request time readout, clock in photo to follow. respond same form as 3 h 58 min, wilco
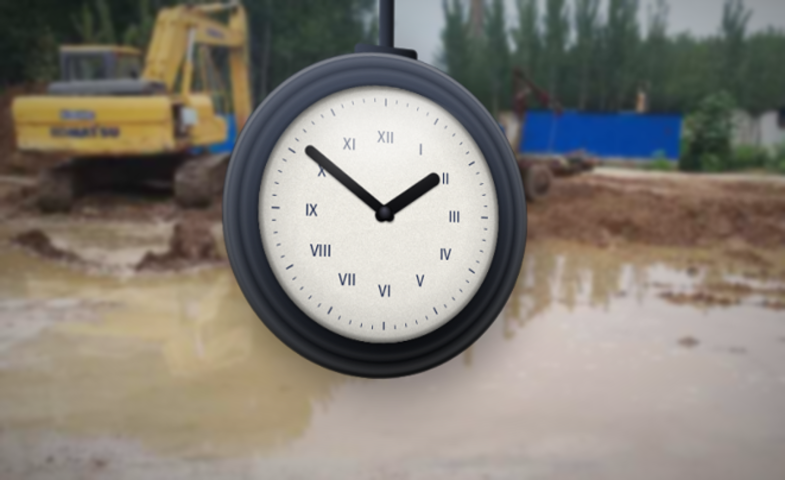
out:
1 h 51 min
